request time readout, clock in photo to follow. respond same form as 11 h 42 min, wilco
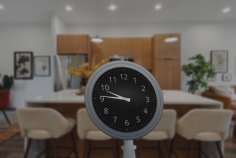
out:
9 h 46 min
